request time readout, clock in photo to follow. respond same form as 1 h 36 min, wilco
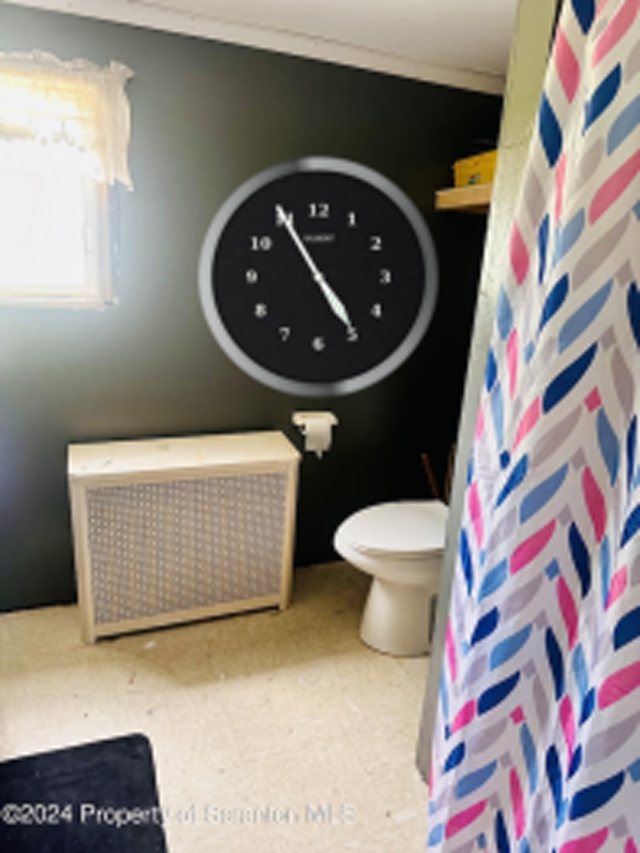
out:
4 h 55 min
